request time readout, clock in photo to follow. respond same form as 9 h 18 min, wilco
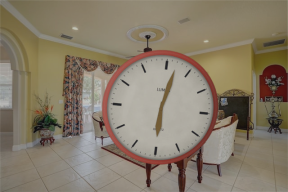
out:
6 h 02 min
